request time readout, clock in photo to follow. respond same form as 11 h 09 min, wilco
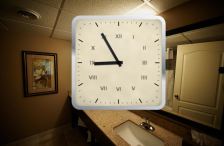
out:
8 h 55 min
